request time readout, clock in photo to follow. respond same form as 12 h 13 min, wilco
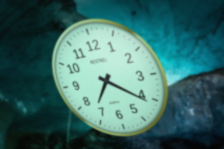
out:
7 h 21 min
